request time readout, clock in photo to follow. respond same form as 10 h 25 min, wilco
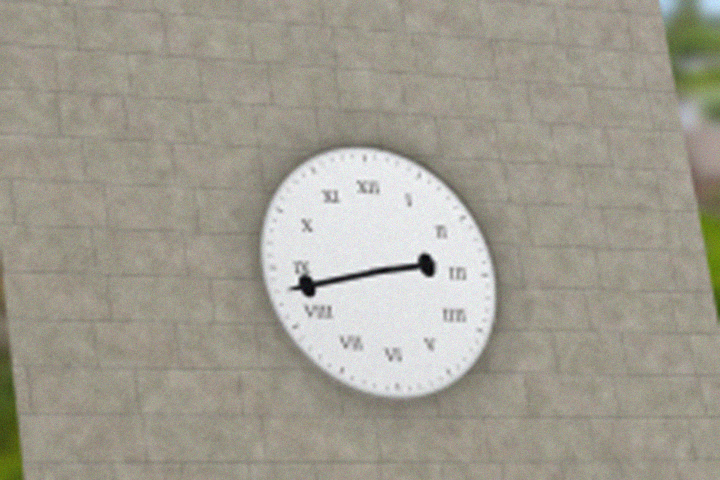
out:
2 h 43 min
